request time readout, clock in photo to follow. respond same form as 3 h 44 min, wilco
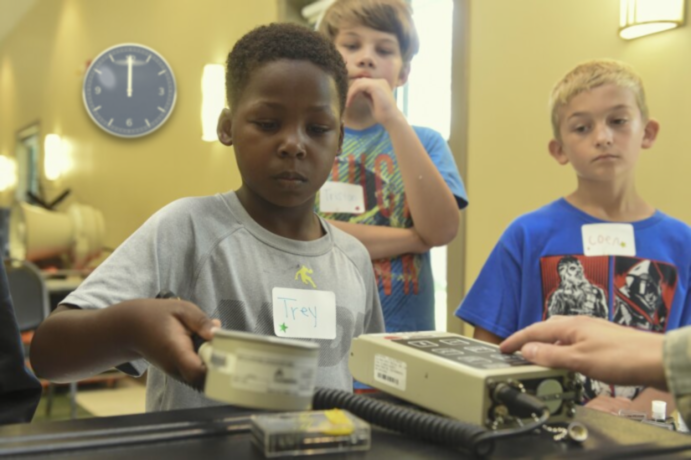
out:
12 h 00 min
